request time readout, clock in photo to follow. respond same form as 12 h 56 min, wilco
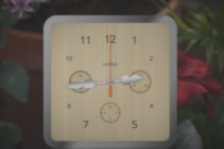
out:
2 h 44 min
